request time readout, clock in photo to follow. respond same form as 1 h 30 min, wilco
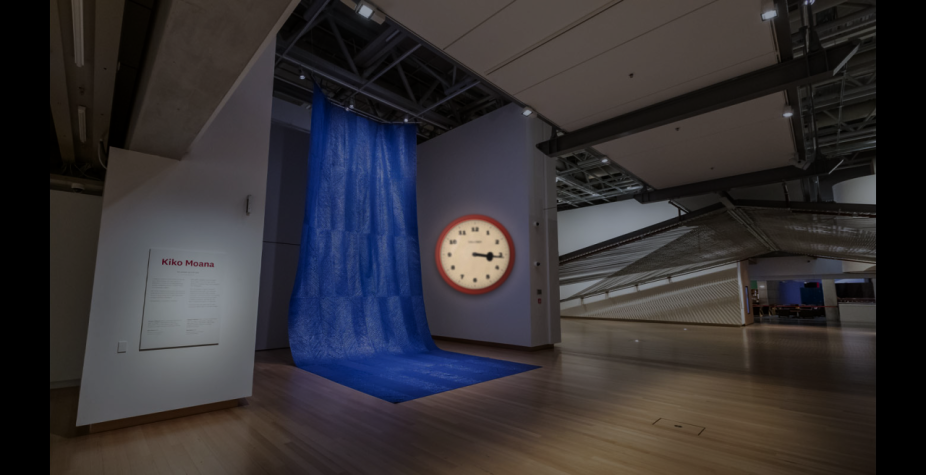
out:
3 h 16 min
